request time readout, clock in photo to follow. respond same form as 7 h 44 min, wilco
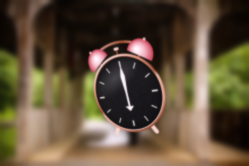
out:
6 h 00 min
